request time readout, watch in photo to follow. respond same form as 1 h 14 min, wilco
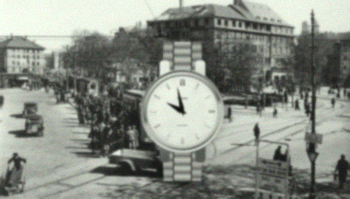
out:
9 h 58 min
